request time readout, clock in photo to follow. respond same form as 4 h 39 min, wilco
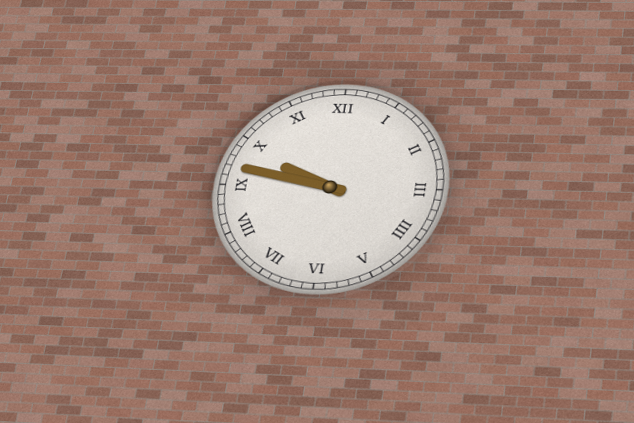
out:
9 h 47 min
